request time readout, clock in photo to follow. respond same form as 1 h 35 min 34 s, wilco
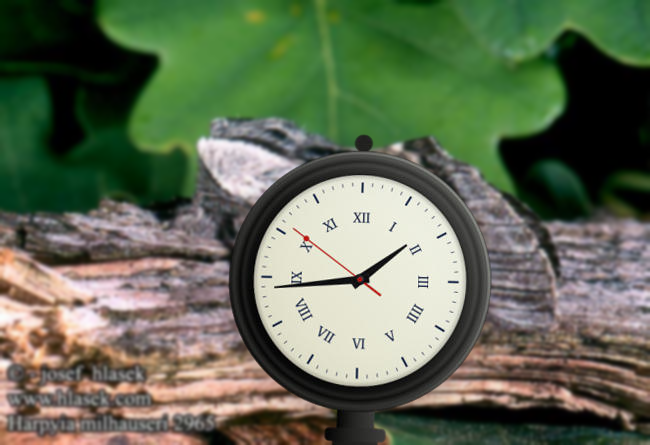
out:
1 h 43 min 51 s
